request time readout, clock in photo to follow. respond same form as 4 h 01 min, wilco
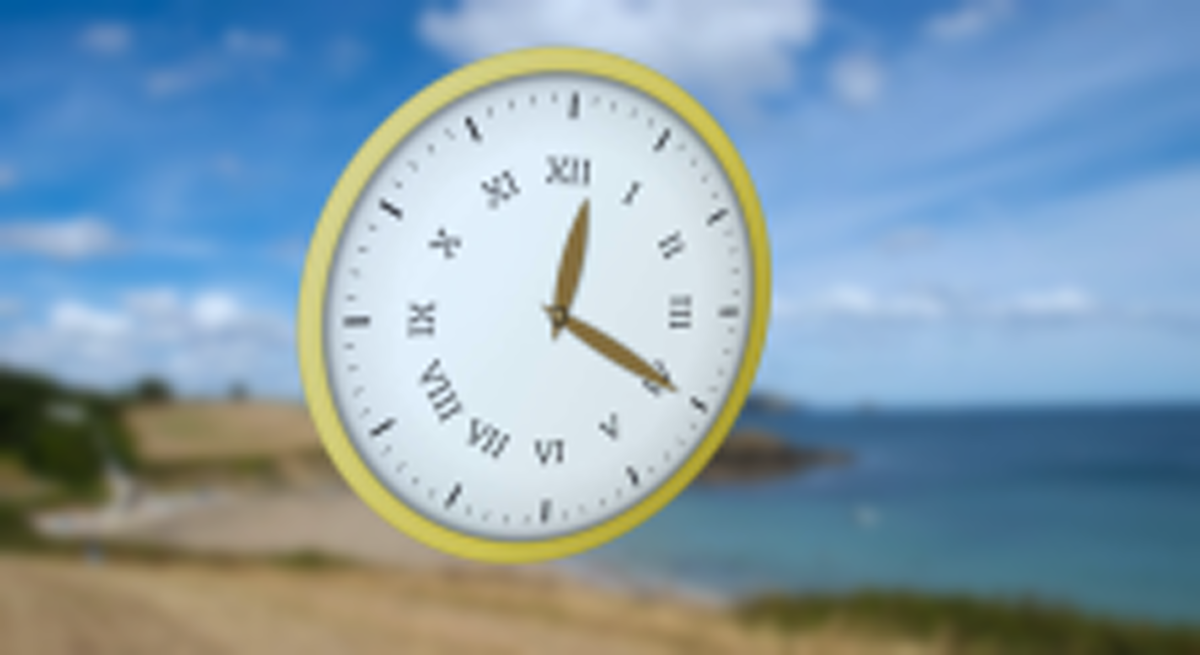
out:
12 h 20 min
